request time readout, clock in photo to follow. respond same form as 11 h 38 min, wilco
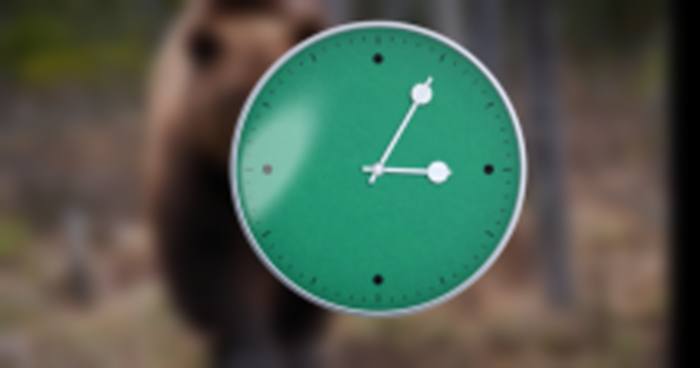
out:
3 h 05 min
